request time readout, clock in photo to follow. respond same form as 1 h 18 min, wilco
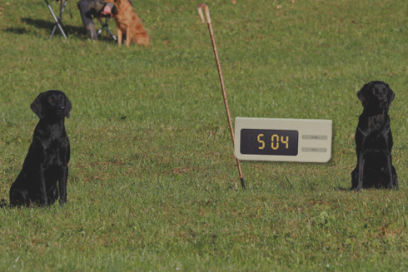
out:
5 h 04 min
